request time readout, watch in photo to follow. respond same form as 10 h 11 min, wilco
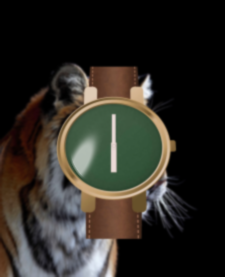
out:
6 h 00 min
